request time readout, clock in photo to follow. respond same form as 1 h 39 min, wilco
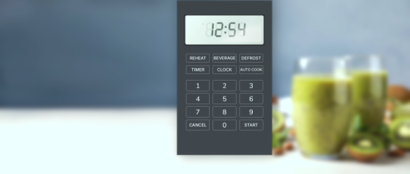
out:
12 h 54 min
